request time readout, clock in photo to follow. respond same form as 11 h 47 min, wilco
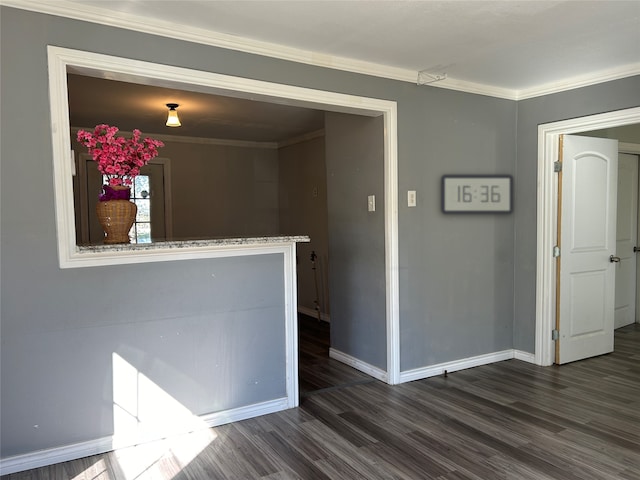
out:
16 h 36 min
